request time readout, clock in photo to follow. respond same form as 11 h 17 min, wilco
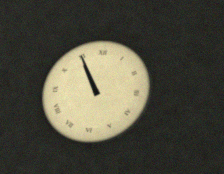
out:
10 h 55 min
